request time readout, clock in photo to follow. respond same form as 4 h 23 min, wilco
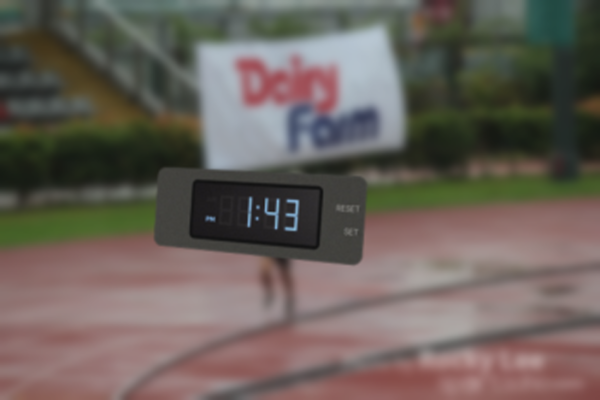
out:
1 h 43 min
